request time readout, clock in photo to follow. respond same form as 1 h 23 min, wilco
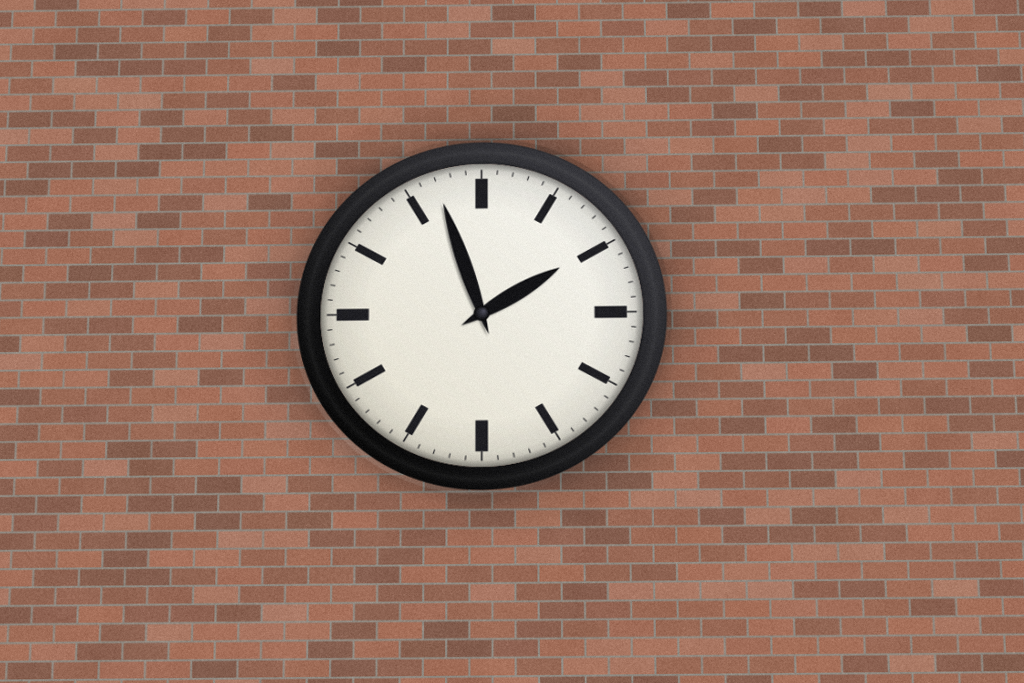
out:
1 h 57 min
